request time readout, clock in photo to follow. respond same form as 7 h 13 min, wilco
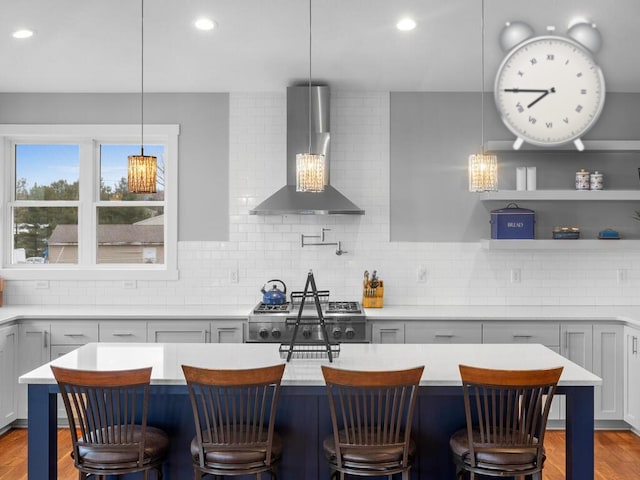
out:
7 h 45 min
